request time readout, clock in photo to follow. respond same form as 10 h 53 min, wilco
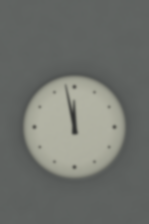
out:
11 h 58 min
